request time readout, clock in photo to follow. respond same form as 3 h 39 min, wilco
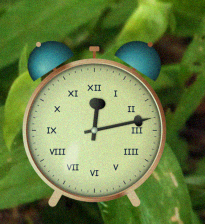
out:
12 h 13 min
